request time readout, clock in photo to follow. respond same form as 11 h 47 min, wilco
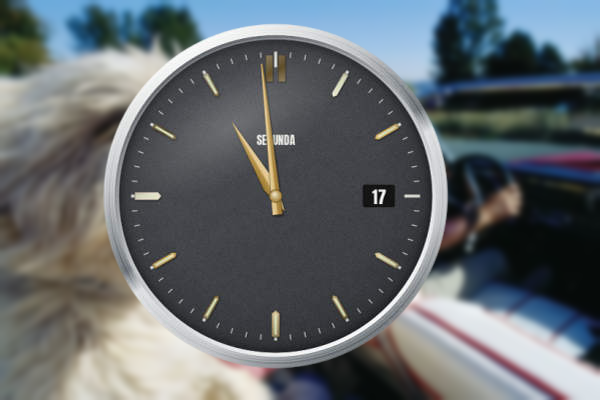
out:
10 h 59 min
